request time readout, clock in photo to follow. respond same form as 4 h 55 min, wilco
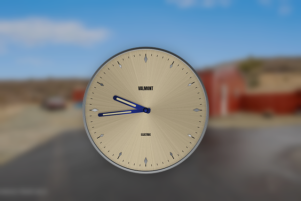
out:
9 h 44 min
